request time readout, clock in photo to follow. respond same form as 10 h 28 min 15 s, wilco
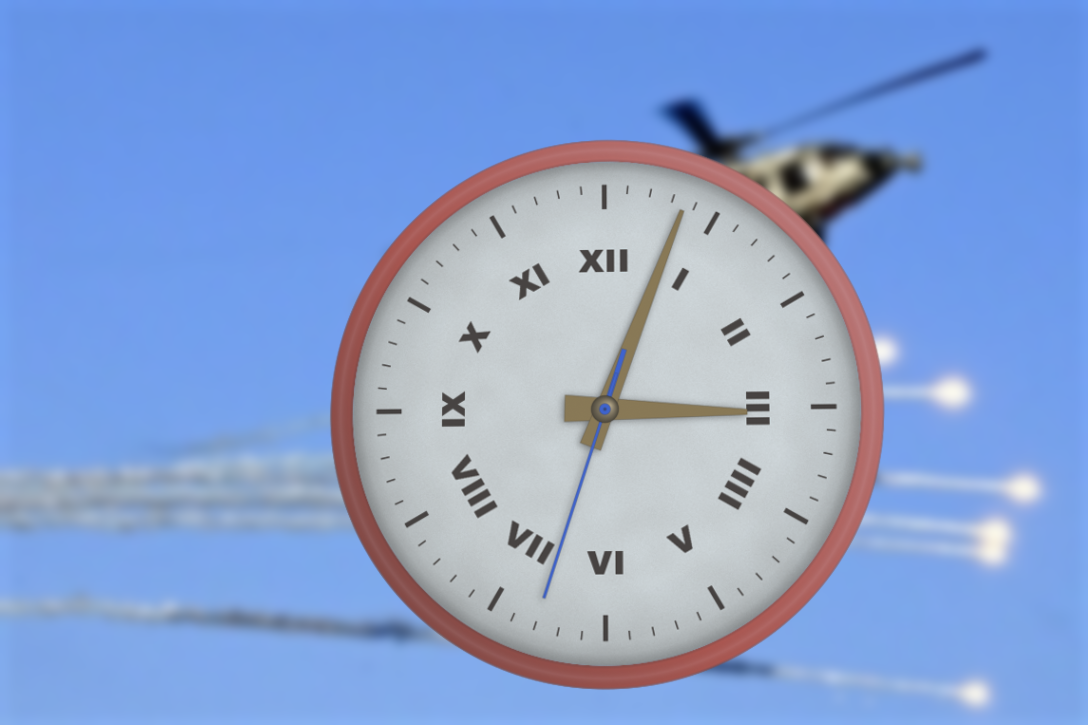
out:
3 h 03 min 33 s
